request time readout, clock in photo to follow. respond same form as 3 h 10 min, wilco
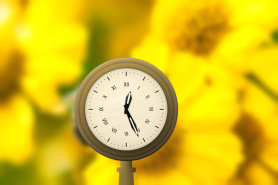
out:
12 h 26 min
